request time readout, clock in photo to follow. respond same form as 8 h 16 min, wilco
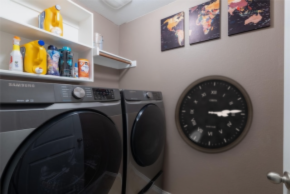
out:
3 h 14 min
